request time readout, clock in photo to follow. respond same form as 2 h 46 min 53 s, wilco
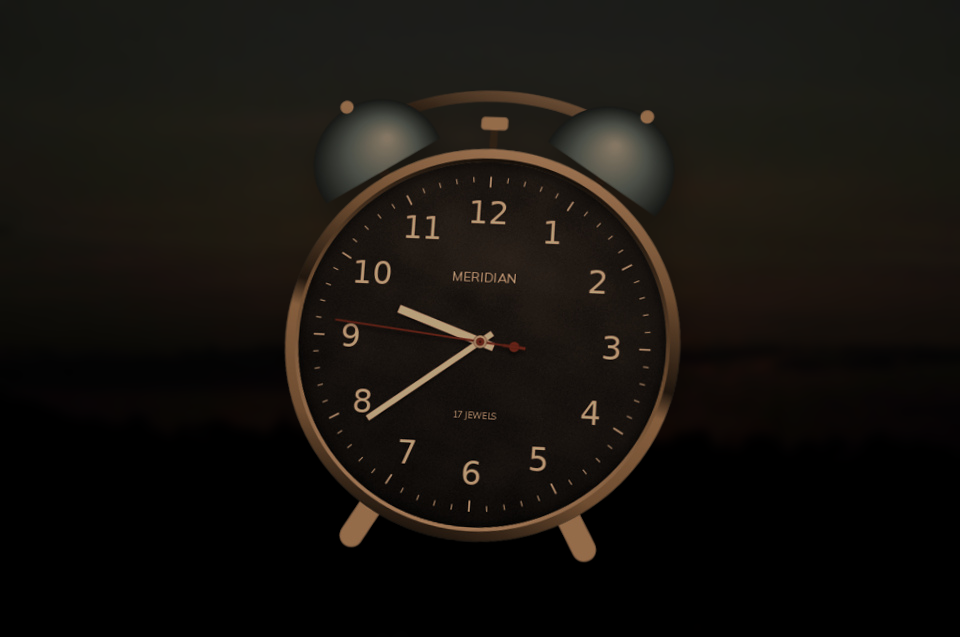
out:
9 h 38 min 46 s
